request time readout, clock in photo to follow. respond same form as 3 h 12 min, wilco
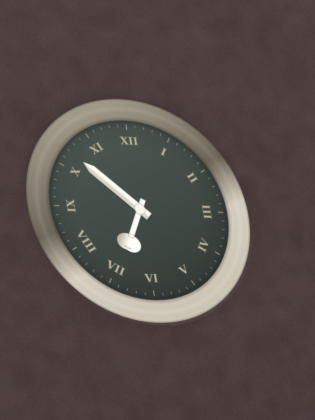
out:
6 h 52 min
